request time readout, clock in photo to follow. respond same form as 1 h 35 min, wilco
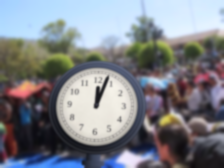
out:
12 h 03 min
